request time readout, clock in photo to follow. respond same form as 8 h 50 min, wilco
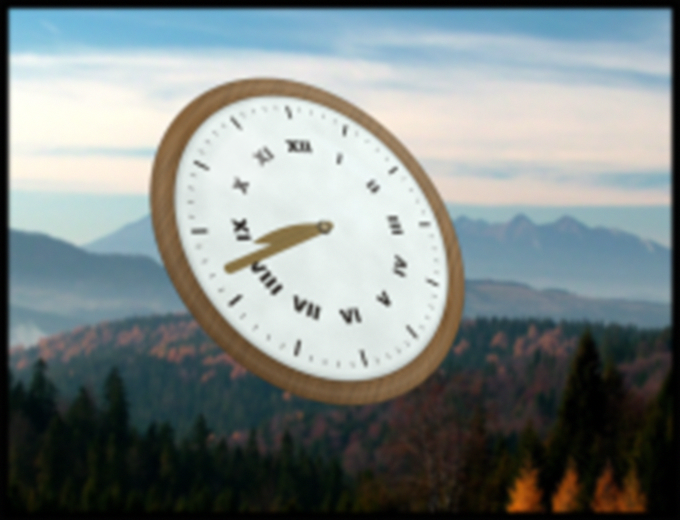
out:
8 h 42 min
